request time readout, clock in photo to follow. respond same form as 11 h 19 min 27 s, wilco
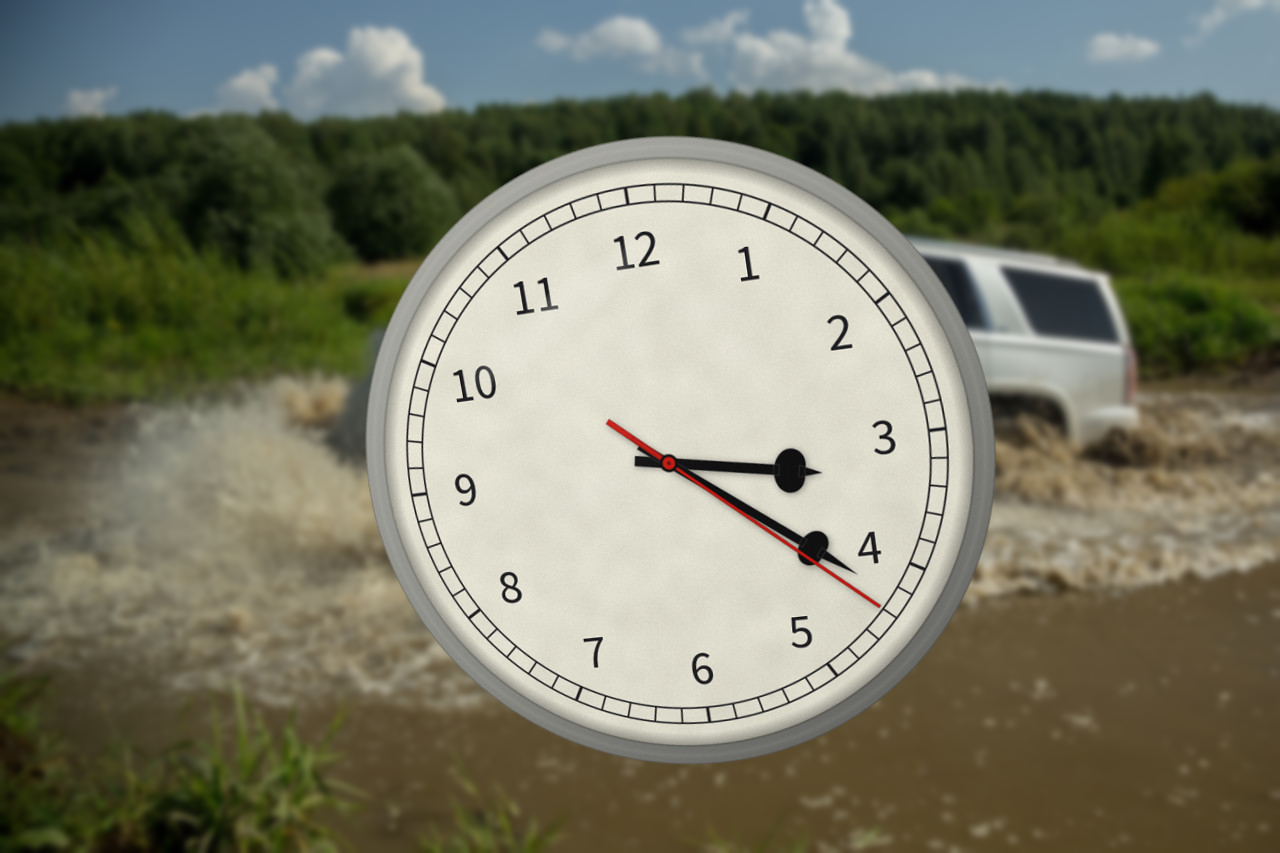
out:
3 h 21 min 22 s
